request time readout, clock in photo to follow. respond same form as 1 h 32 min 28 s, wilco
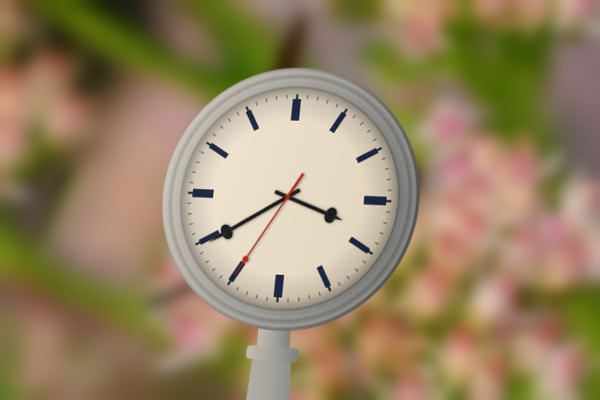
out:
3 h 39 min 35 s
